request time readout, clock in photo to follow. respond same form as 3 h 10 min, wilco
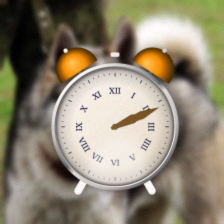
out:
2 h 11 min
